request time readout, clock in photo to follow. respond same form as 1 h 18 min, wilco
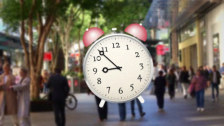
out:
8 h 53 min
